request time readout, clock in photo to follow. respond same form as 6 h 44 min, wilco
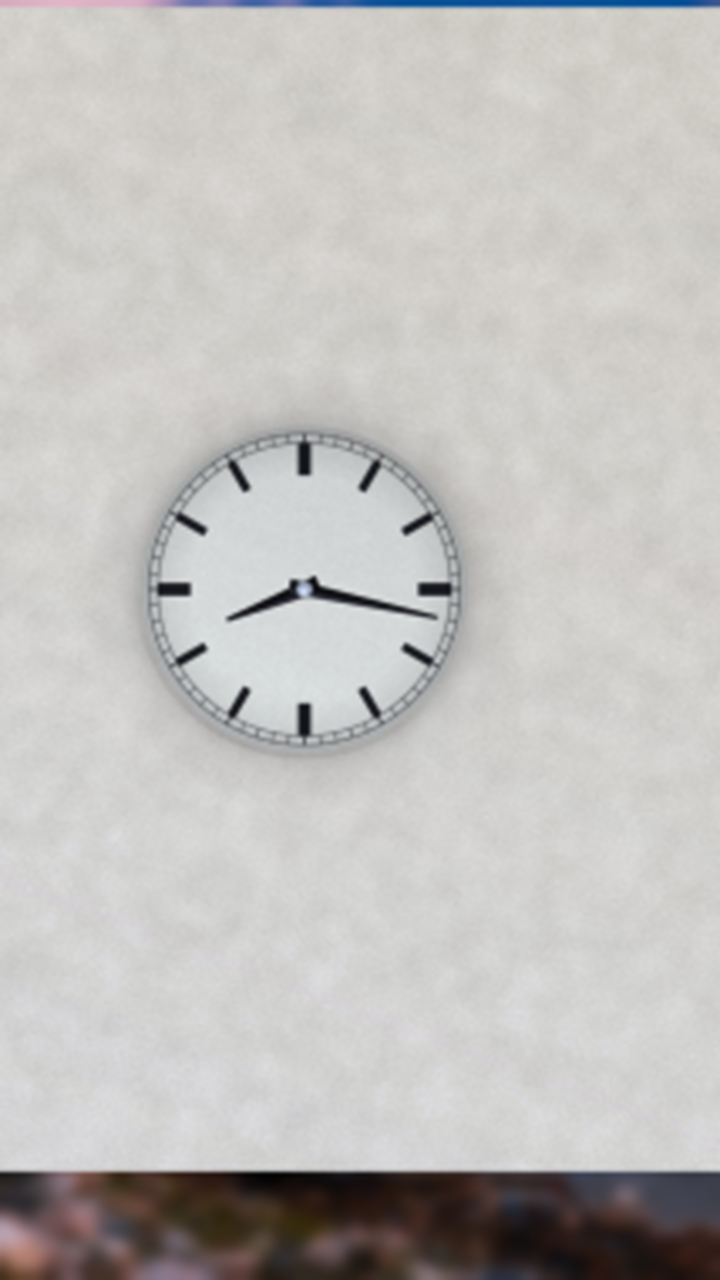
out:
8 h 17 min
